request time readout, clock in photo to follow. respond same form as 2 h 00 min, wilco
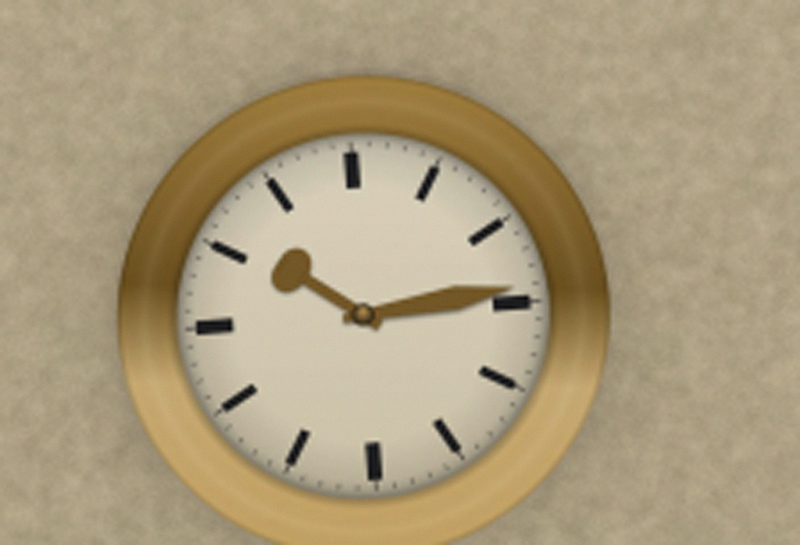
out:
10 h 14 min
